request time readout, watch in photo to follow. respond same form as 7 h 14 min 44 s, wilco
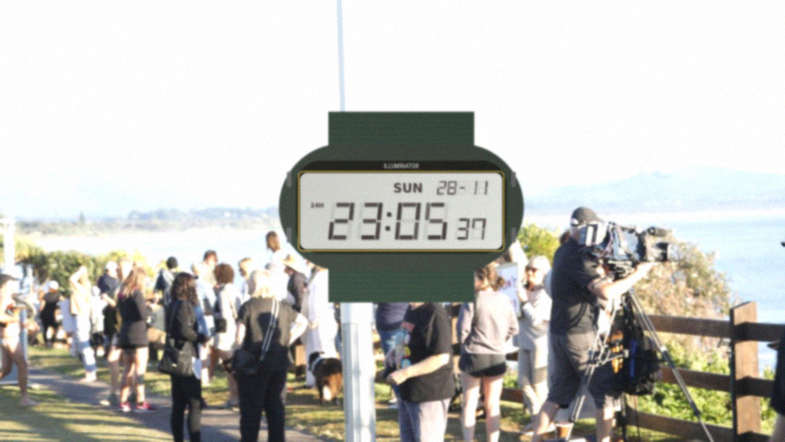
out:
23 h 05 min 37 s
